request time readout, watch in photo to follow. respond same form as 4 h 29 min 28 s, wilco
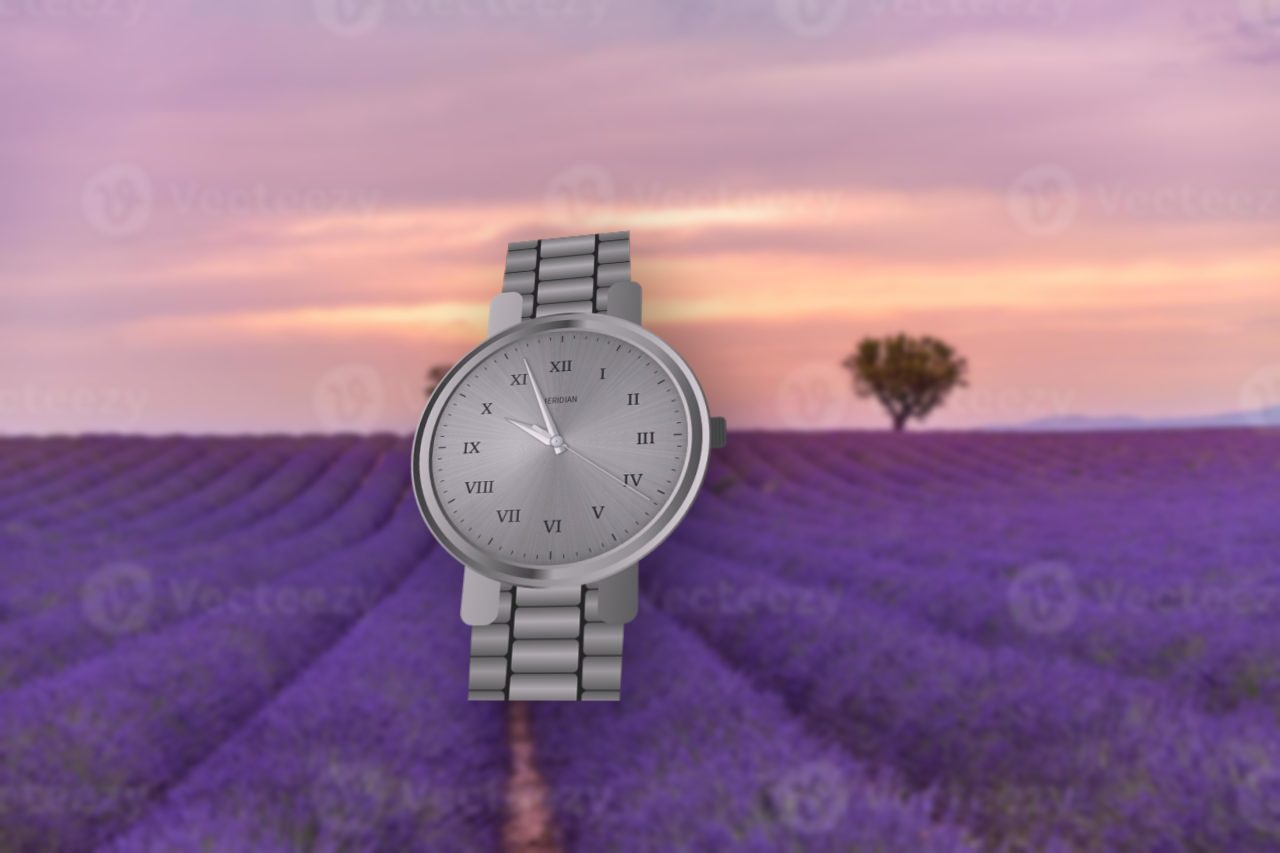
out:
9 h 56 min 21 s
